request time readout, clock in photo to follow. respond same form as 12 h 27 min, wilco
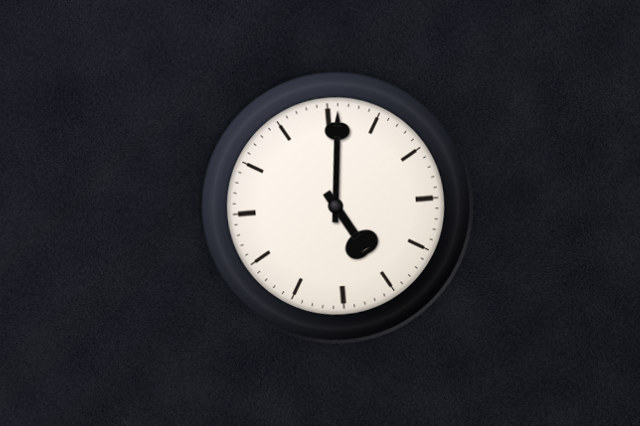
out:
5 h 01 min
